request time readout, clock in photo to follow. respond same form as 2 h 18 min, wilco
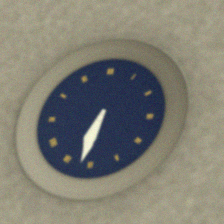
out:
6 h 32 min
